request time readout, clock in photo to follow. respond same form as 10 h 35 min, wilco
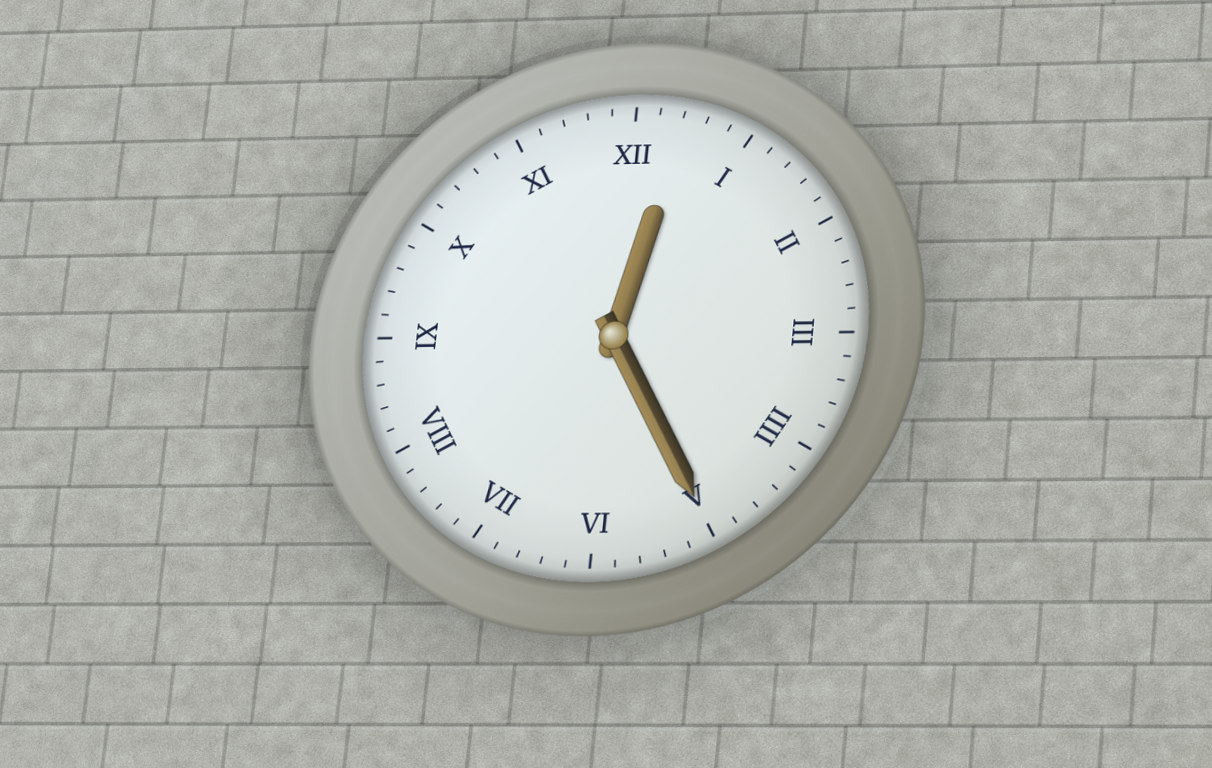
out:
12 h 25 min
